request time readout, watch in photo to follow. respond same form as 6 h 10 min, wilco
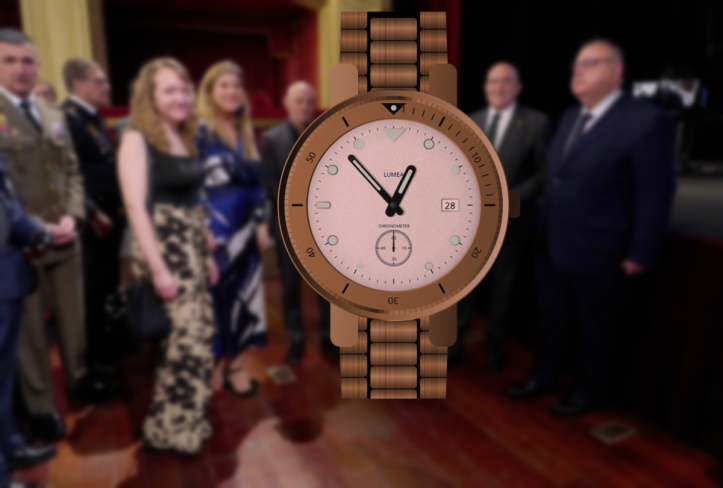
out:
12 h 53 min
